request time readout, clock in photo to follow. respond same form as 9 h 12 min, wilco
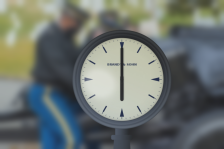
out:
6 h 00 min
